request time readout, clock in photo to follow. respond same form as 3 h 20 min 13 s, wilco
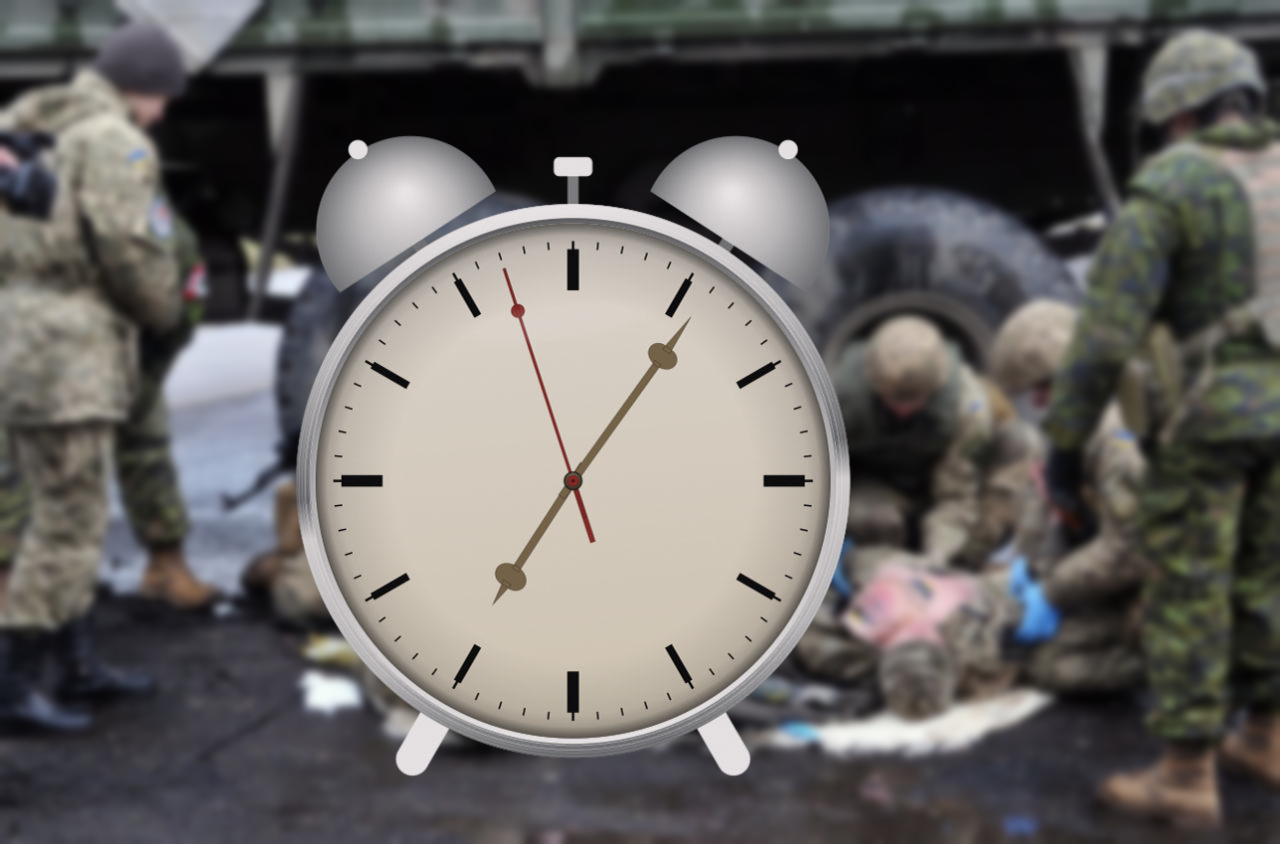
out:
7 h 05 min 57 s
